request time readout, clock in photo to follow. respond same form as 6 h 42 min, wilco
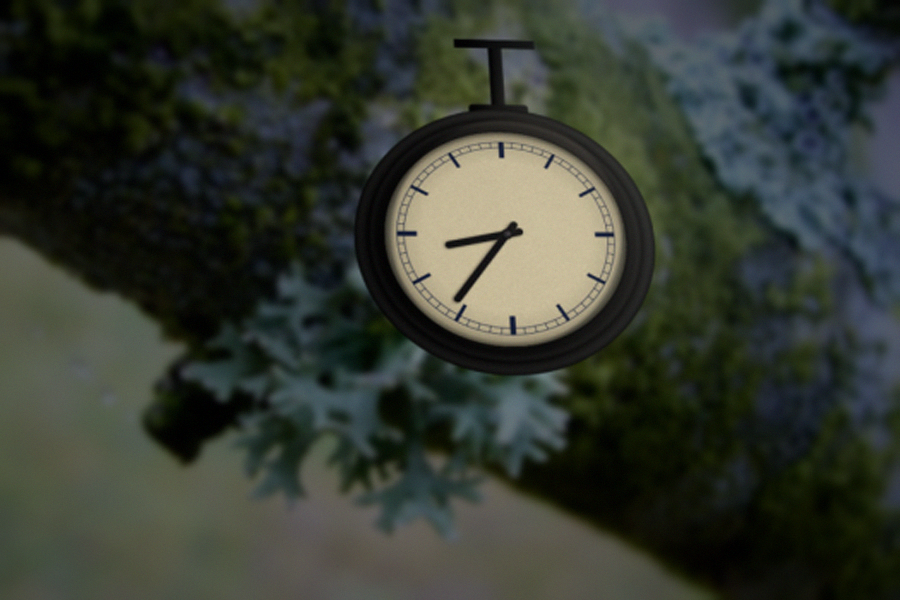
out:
8 h 36 min
